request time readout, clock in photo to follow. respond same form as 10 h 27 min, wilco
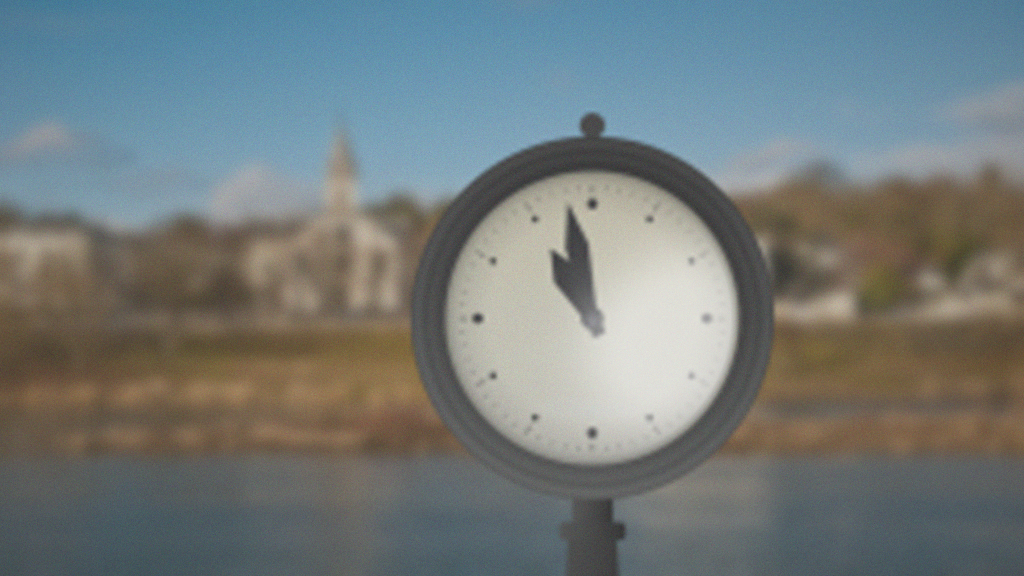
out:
10 h 58 min
